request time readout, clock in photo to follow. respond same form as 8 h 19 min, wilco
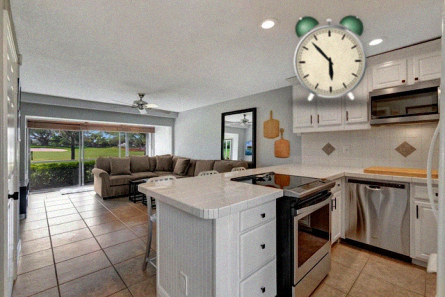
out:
5 h 53 min
